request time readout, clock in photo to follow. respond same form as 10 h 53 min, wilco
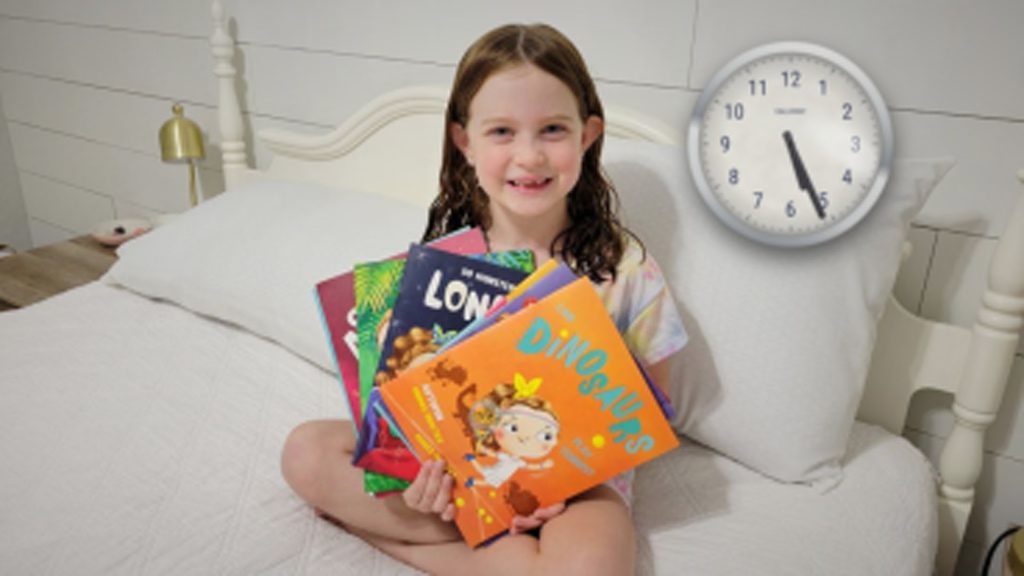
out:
5 h 26 min
